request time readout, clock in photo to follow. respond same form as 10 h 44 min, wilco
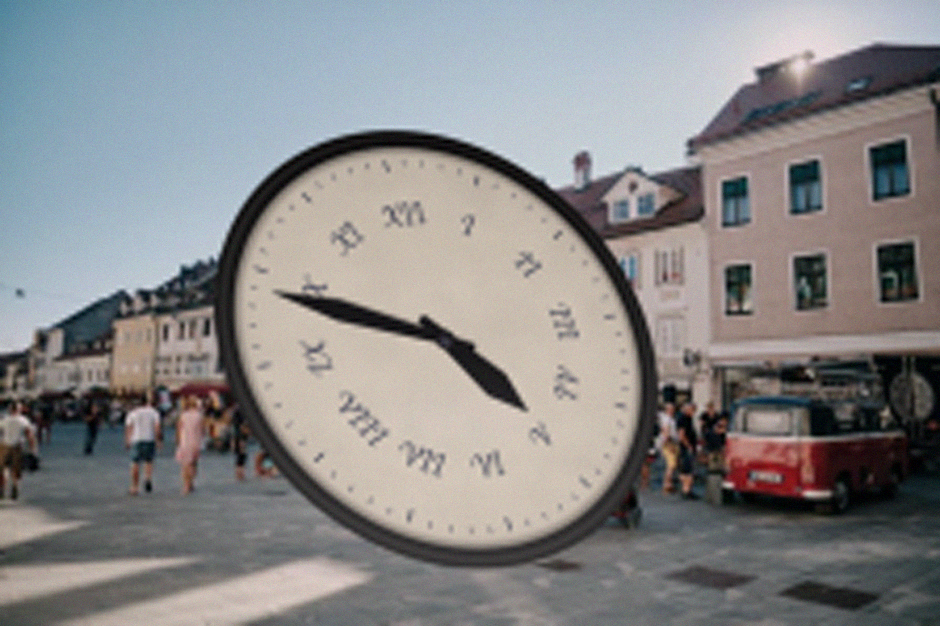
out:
4 h 49 min
